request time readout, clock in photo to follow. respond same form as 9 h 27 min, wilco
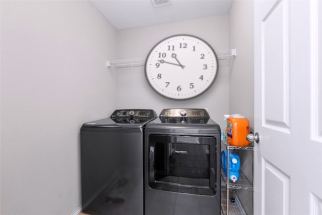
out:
10 h 47 min
